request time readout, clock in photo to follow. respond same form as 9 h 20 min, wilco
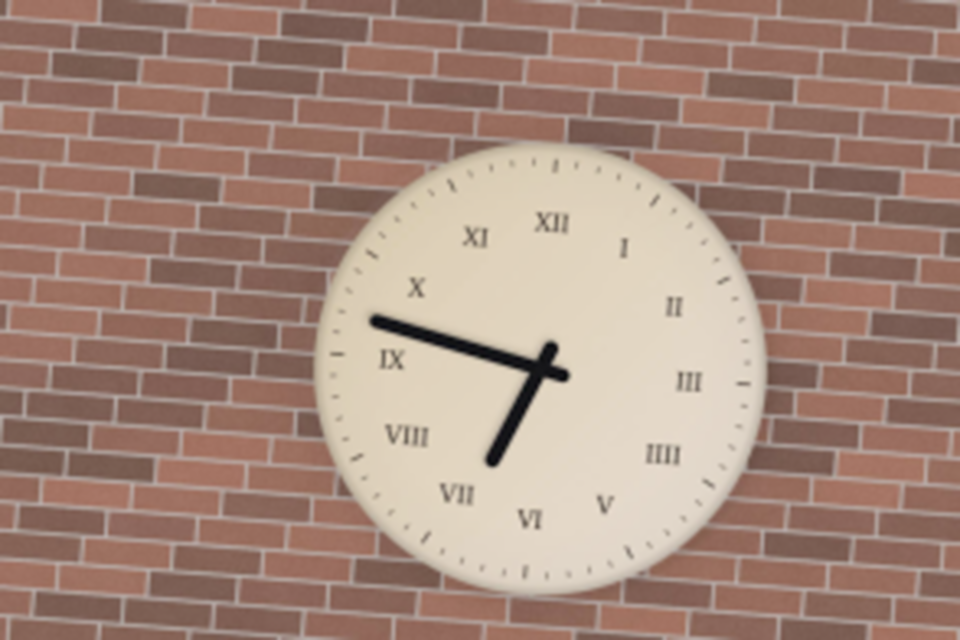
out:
6 h 47 min
